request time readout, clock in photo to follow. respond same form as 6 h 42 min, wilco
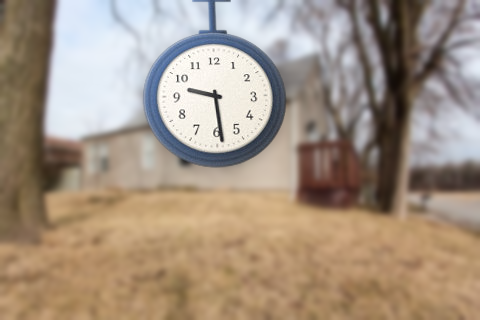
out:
9 h 29 min
